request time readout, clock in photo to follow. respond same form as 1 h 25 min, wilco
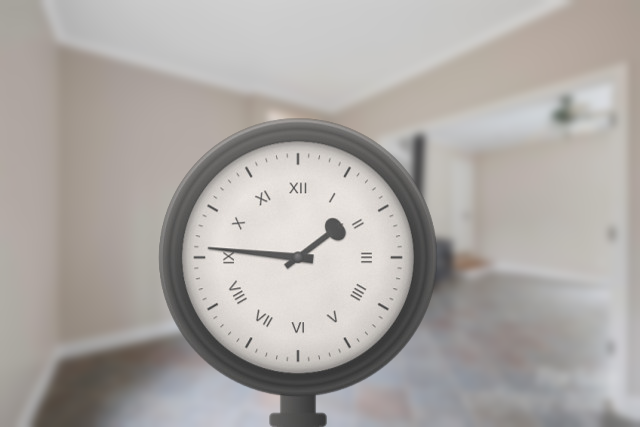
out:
1 h 46 min
